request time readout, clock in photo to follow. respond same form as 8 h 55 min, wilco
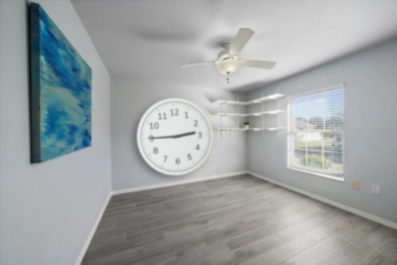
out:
2 h 45 min
